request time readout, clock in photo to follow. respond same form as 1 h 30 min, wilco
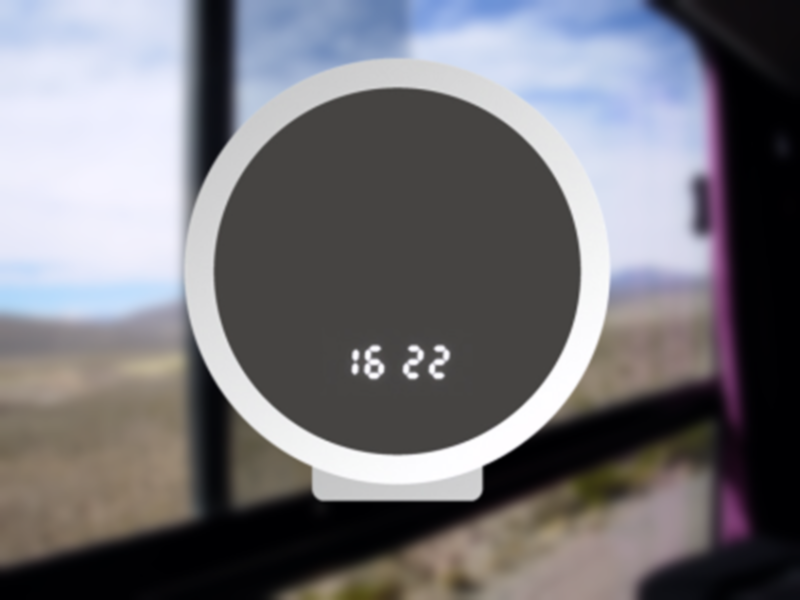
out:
16 h 22 min
